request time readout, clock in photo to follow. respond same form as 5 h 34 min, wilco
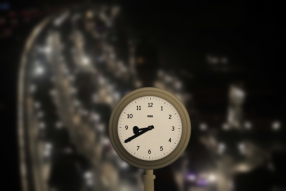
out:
8 h 40 min
